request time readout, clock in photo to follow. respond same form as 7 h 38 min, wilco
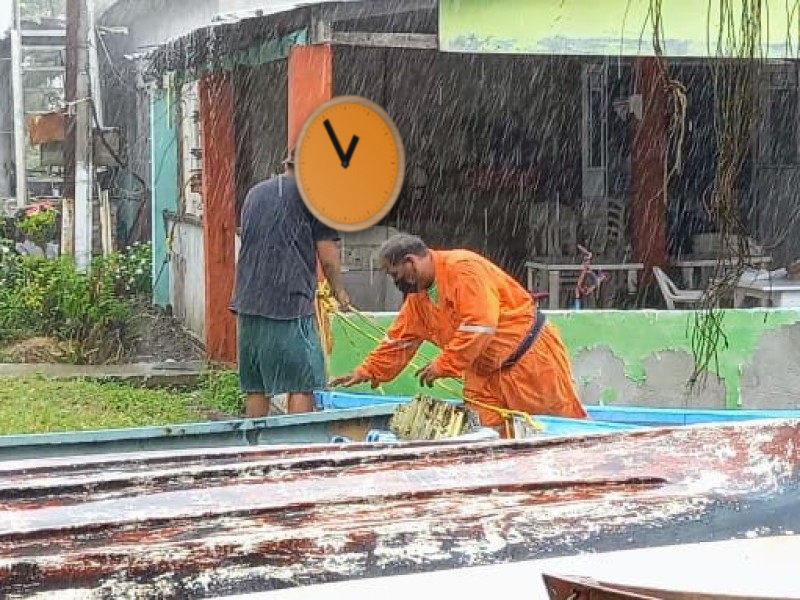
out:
12 h 55 min
